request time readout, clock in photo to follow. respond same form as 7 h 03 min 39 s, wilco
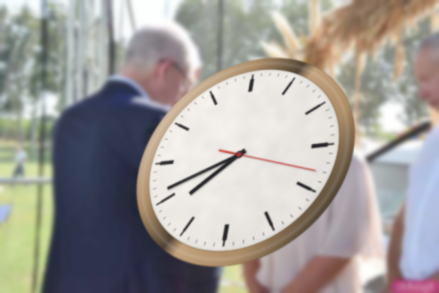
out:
7 h 41 min 18 s
